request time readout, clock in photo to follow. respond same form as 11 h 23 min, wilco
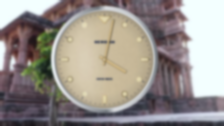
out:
4 h 02 min
